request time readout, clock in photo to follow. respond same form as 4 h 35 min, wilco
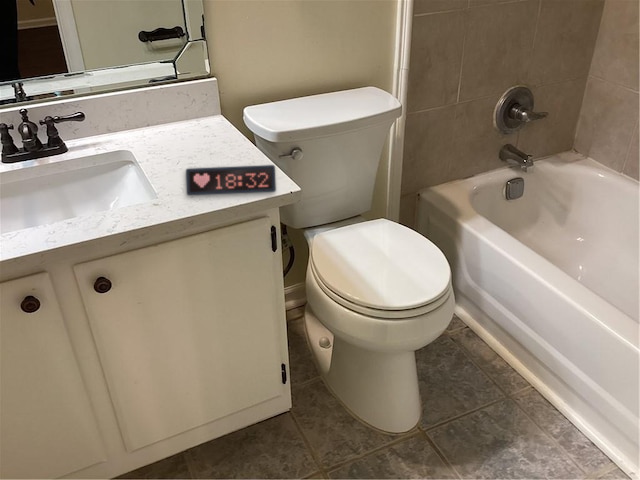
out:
18 h 32 min
